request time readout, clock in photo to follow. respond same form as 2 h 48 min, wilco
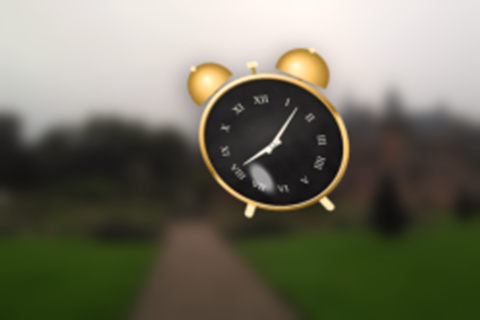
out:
8 h 07 min
